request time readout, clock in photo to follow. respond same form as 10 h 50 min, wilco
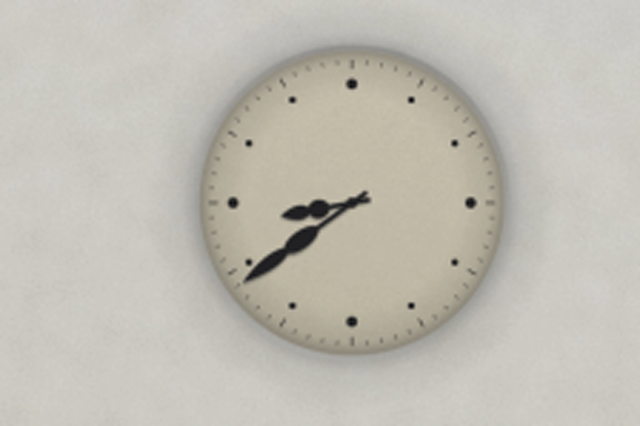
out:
8 h 39 min
